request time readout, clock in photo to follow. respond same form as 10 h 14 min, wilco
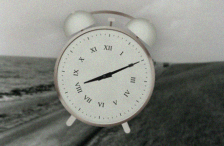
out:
8 h 10 min
